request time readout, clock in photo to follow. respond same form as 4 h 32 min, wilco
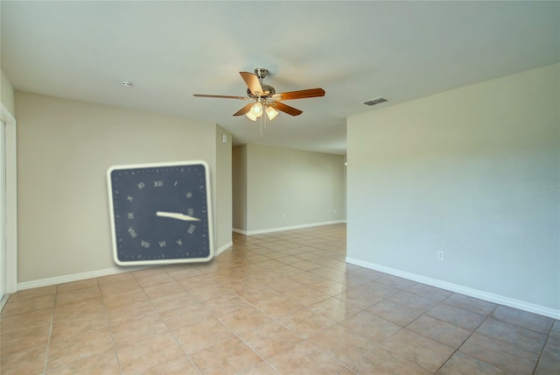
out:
3 h 17 min
